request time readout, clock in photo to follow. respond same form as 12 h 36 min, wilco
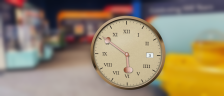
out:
5 h 51 min
